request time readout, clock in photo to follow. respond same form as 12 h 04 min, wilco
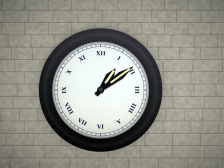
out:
1 h 09 min
